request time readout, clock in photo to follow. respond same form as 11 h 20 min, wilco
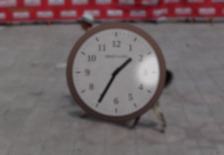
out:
1 h 35 min
